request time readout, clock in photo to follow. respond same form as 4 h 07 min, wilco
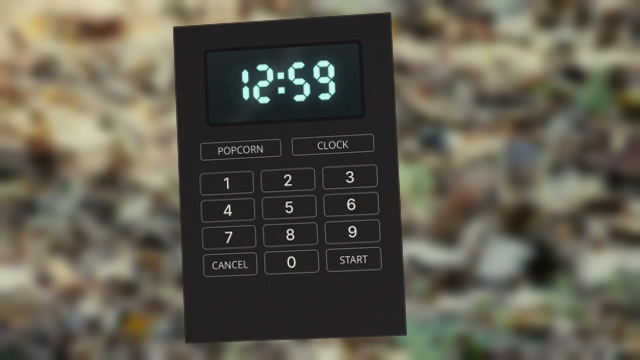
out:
12 h 59 min
